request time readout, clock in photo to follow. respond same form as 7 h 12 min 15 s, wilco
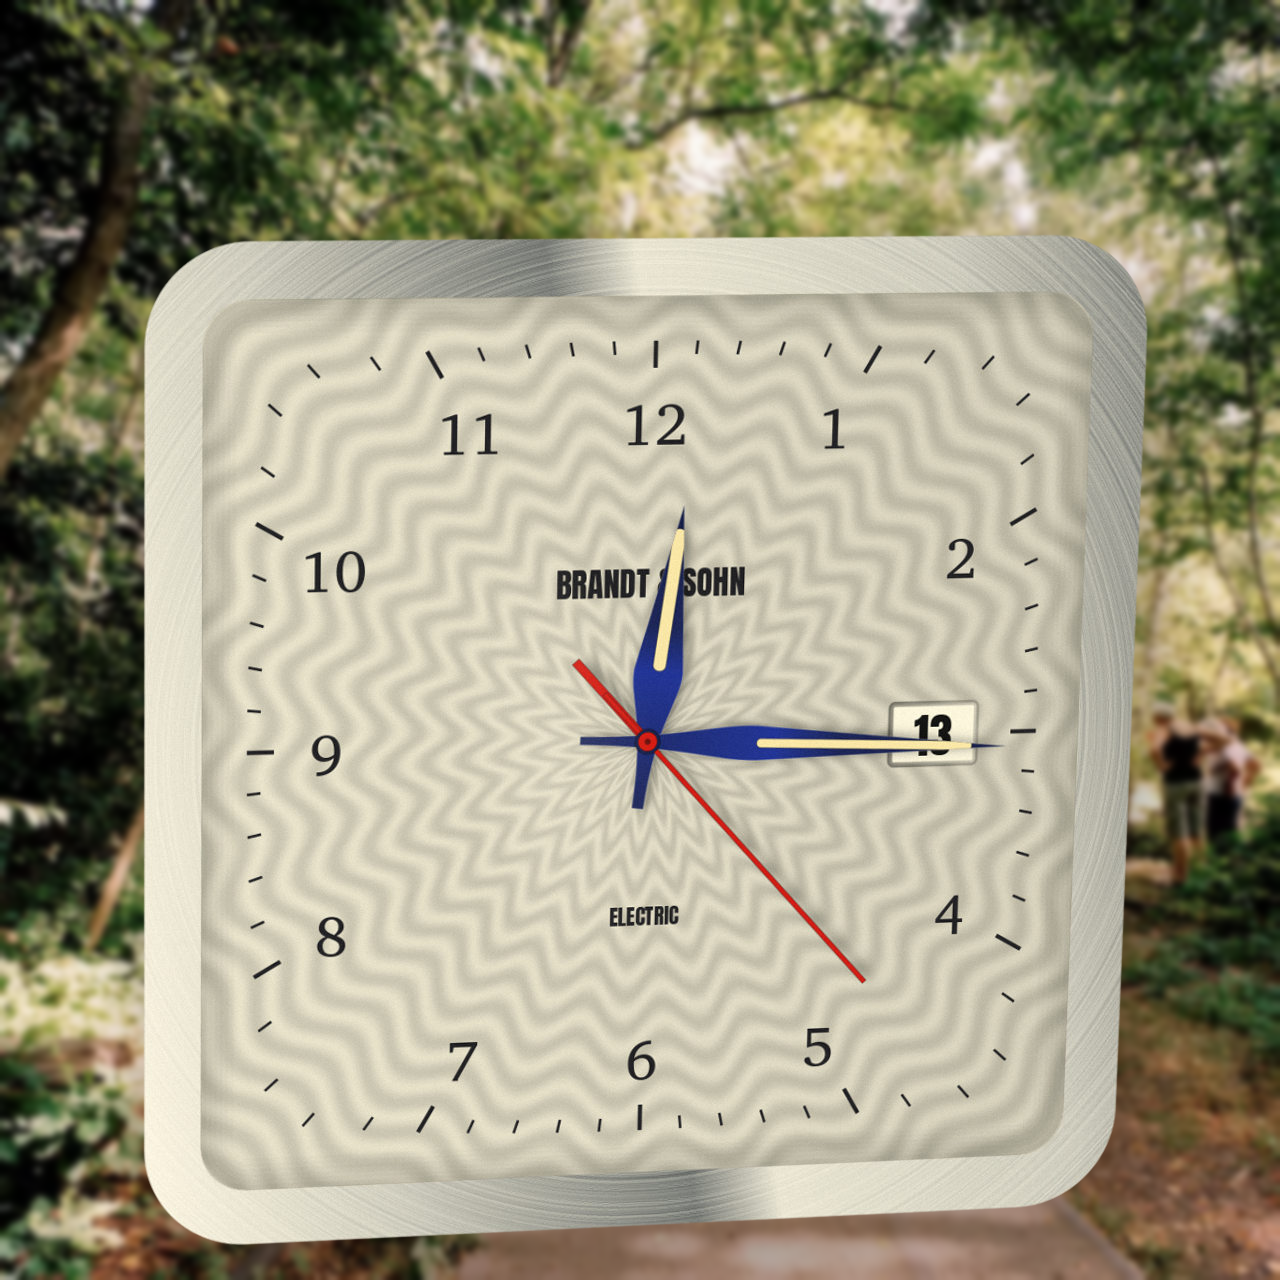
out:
12 h 15 min 23 s
